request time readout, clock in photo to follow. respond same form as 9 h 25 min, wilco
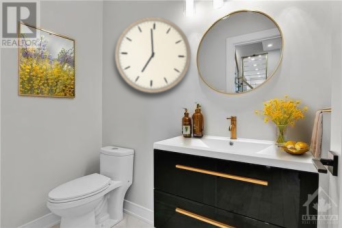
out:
6 h 59 min
